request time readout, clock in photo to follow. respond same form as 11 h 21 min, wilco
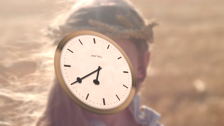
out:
6 h 40 min
